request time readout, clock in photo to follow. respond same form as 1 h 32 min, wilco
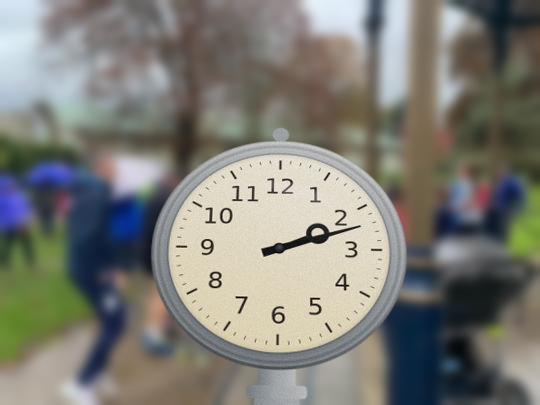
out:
2 h 12 min
